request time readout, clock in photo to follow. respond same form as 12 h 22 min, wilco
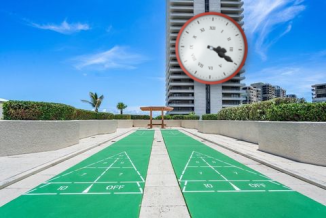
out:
3 h 20 min
